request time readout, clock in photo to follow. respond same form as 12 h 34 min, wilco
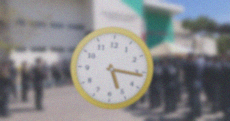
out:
5 h 16 min
